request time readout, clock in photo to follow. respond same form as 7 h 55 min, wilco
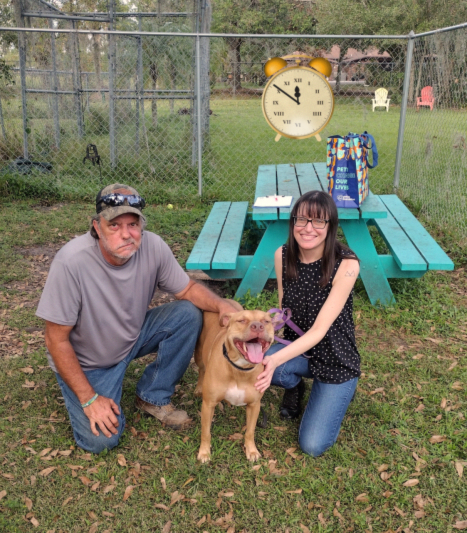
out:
11 h 51 min
